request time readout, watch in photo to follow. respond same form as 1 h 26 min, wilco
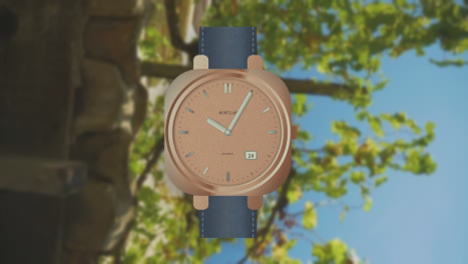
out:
10 h 05 min
